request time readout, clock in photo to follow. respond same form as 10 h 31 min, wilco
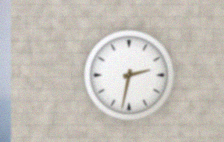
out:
2 h 32 min
